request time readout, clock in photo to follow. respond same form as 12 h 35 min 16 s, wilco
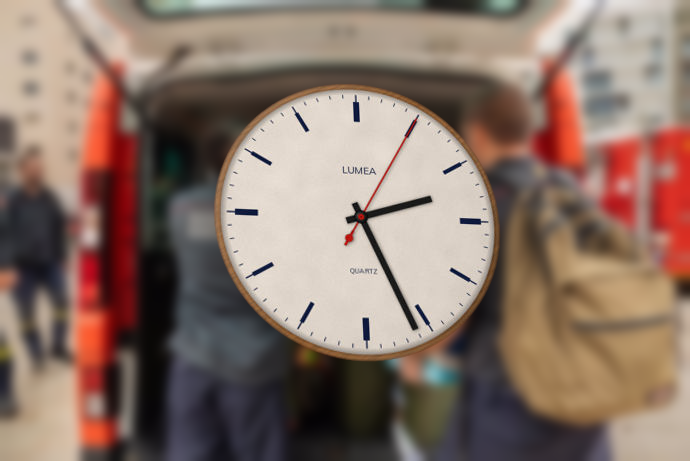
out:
2 h 26 min 05 s
